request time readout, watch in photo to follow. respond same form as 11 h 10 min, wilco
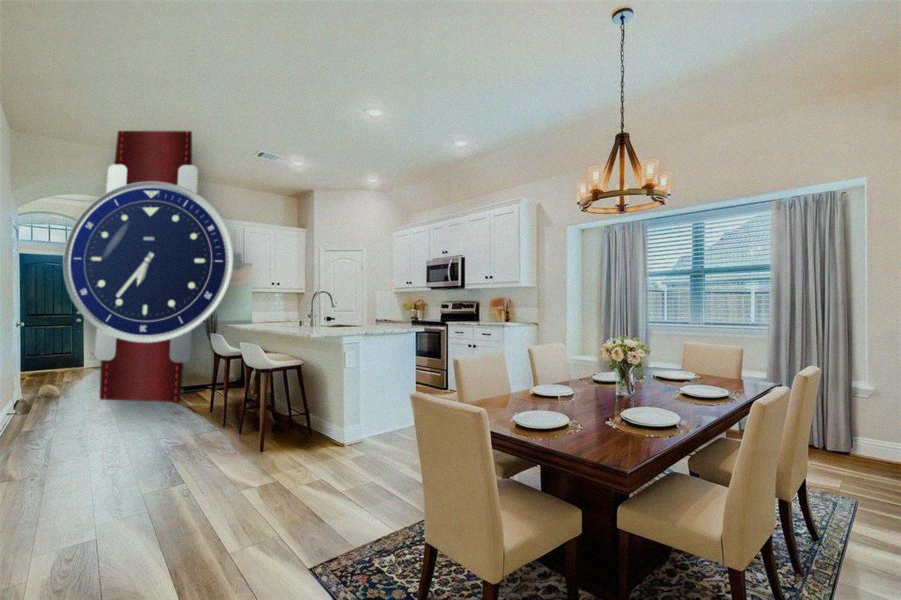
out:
6 h 36 min
